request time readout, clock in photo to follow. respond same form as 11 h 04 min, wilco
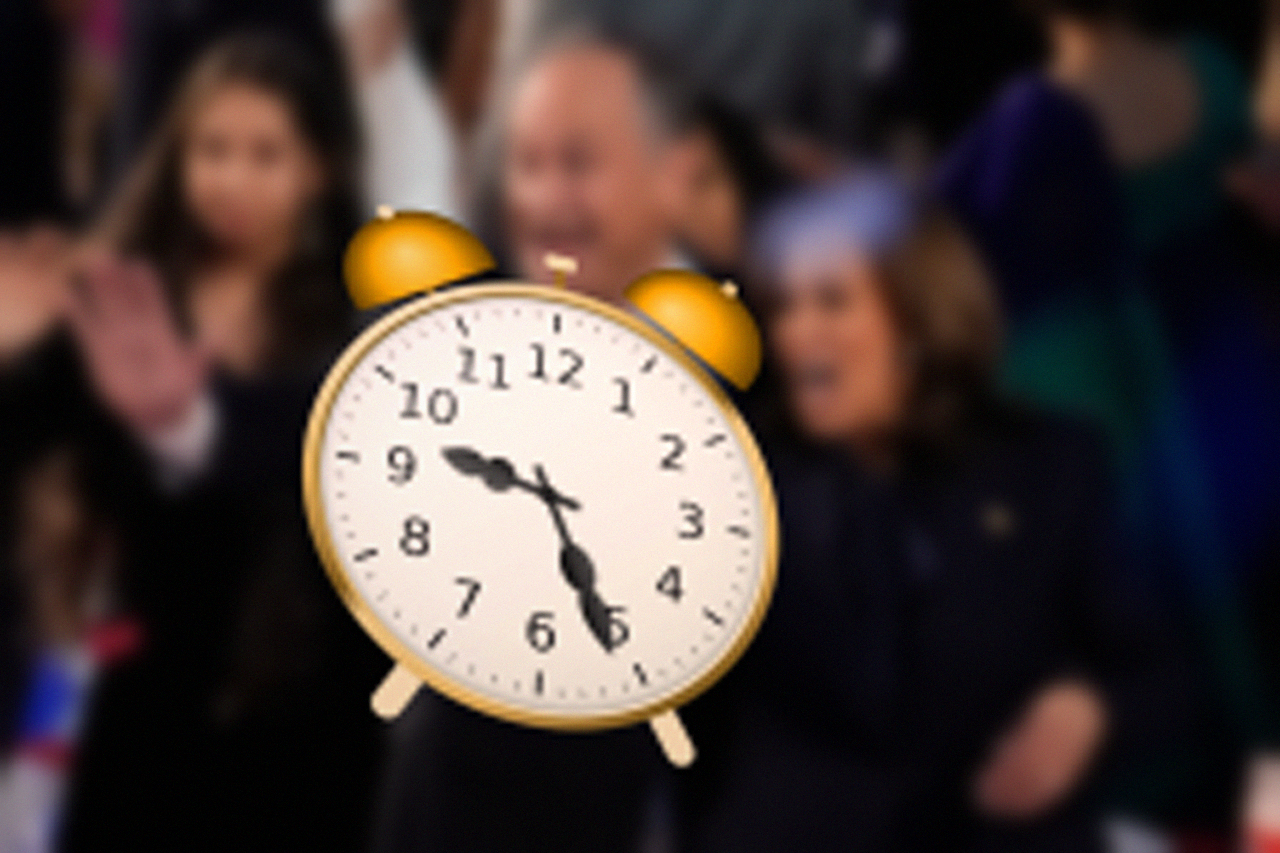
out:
9 h 26 min
